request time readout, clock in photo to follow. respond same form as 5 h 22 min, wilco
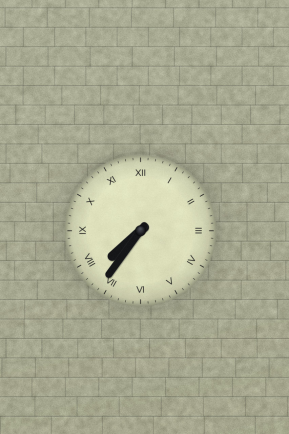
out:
7 h 36 min
